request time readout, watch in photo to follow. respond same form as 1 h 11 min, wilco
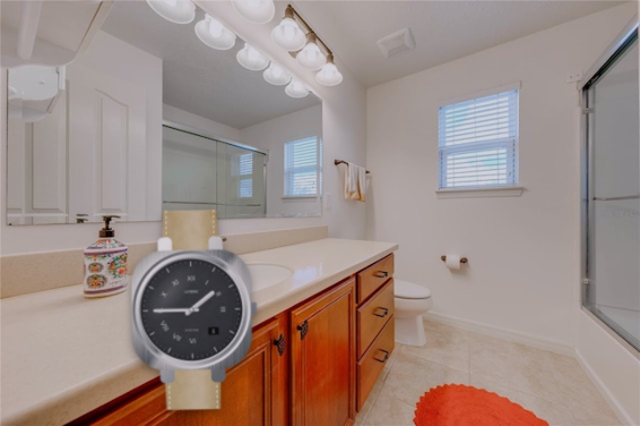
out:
1 h 45 min
